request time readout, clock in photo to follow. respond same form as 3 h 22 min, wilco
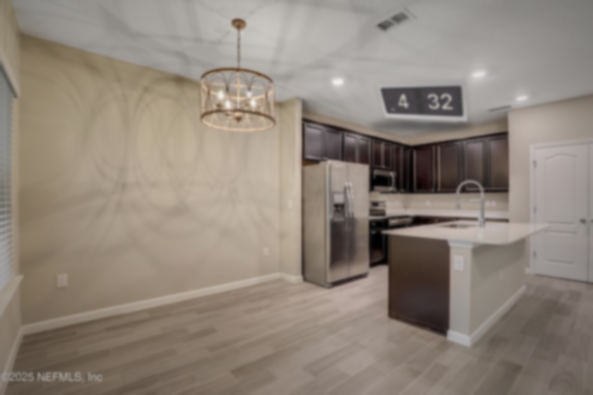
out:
4 h 32 min
